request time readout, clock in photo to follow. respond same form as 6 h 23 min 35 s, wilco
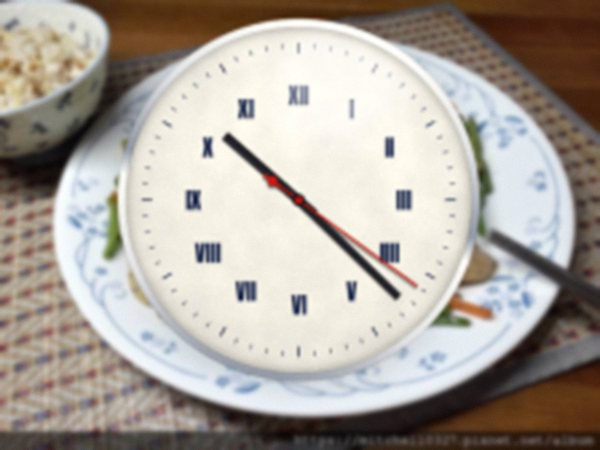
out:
10 h 22 min 21 s
